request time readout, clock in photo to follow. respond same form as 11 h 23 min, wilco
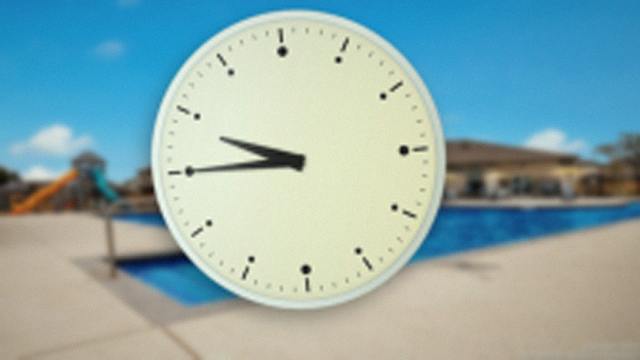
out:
9 h 45 min
